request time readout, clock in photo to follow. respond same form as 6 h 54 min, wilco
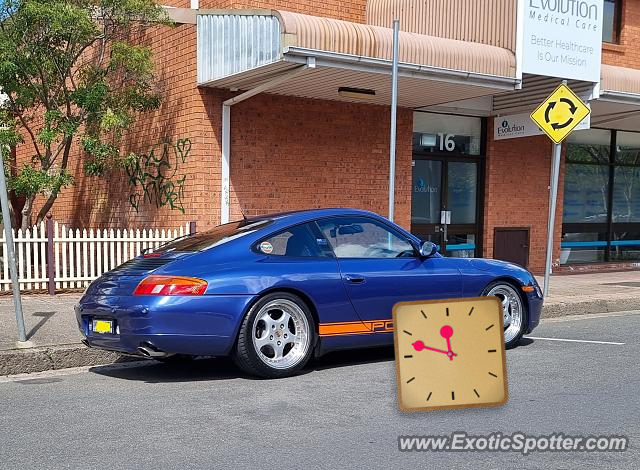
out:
11 h 48 min
